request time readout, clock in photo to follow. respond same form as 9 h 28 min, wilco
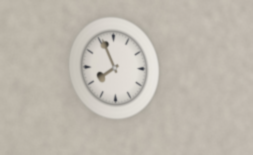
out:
7 h 56 min
